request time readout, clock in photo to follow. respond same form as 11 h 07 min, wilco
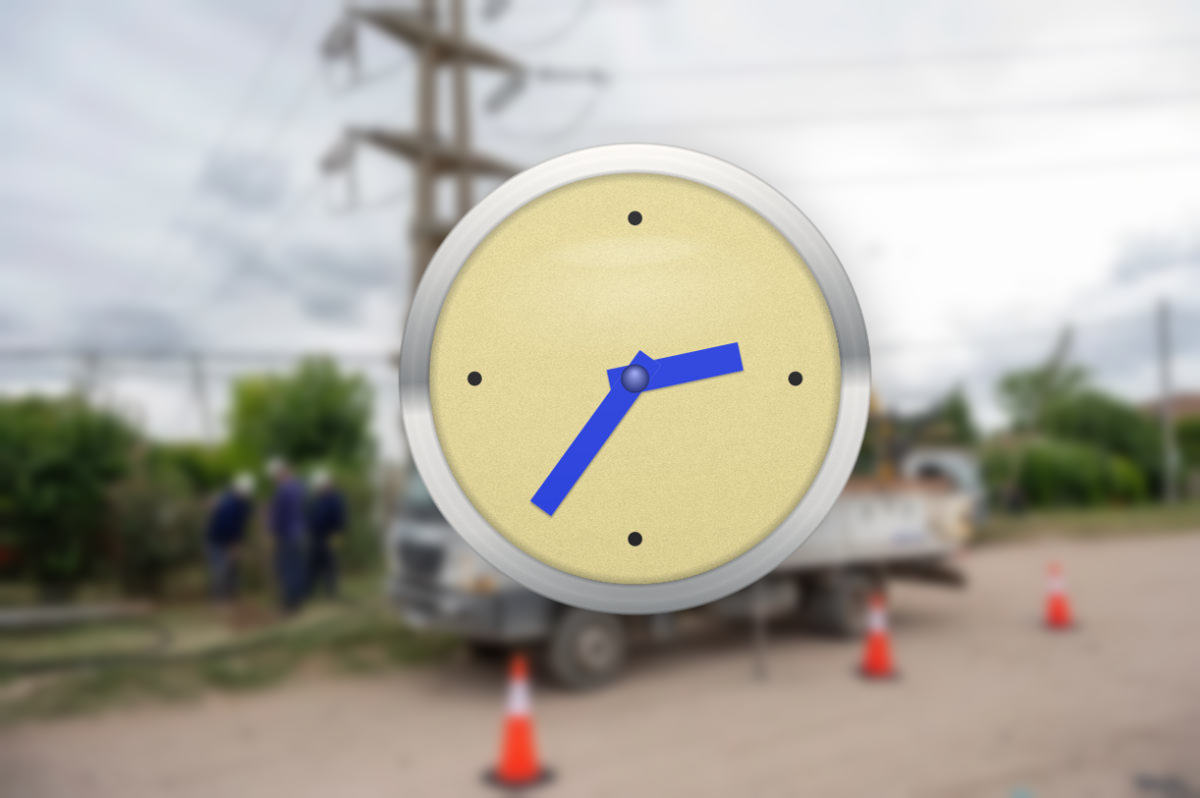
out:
2 h 36 min
